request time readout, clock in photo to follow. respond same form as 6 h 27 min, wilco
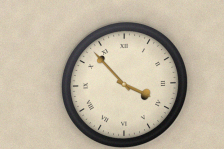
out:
3 h 53 min
